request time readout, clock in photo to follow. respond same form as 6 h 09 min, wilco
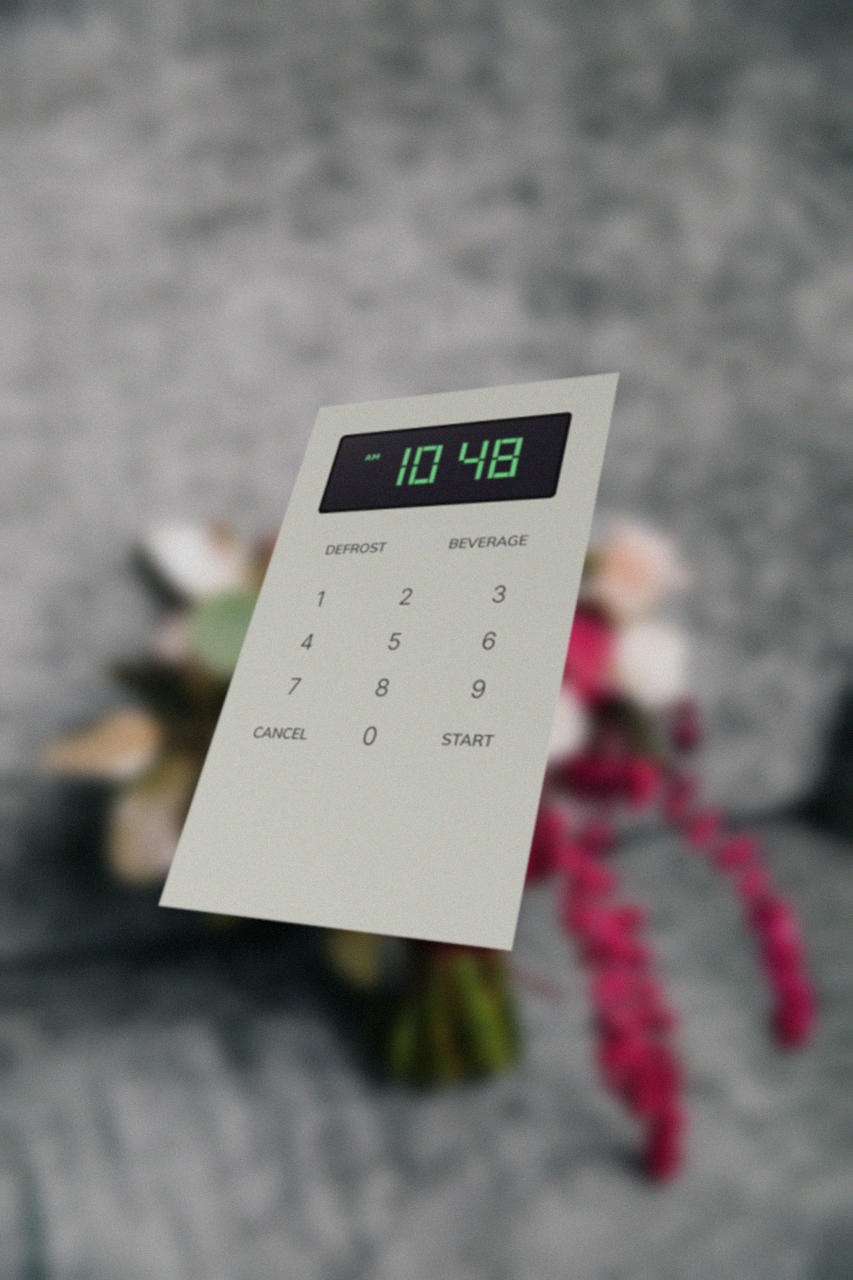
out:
10 h 48 min
